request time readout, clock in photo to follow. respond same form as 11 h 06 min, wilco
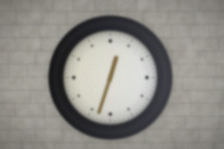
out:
12 h 33 min
